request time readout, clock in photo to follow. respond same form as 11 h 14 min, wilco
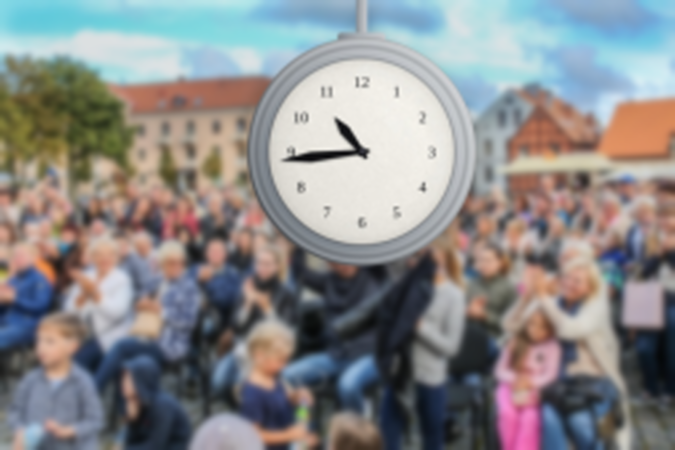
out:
10 h 44 min
